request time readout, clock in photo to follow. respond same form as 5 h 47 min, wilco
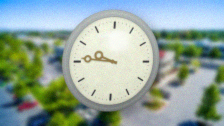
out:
9 h 46 min
